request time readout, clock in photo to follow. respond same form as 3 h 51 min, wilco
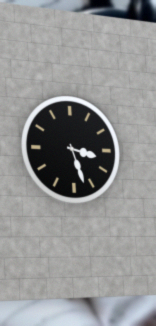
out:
3 h 27 min
